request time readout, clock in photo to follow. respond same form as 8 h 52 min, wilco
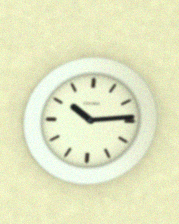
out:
10 h 14 min
